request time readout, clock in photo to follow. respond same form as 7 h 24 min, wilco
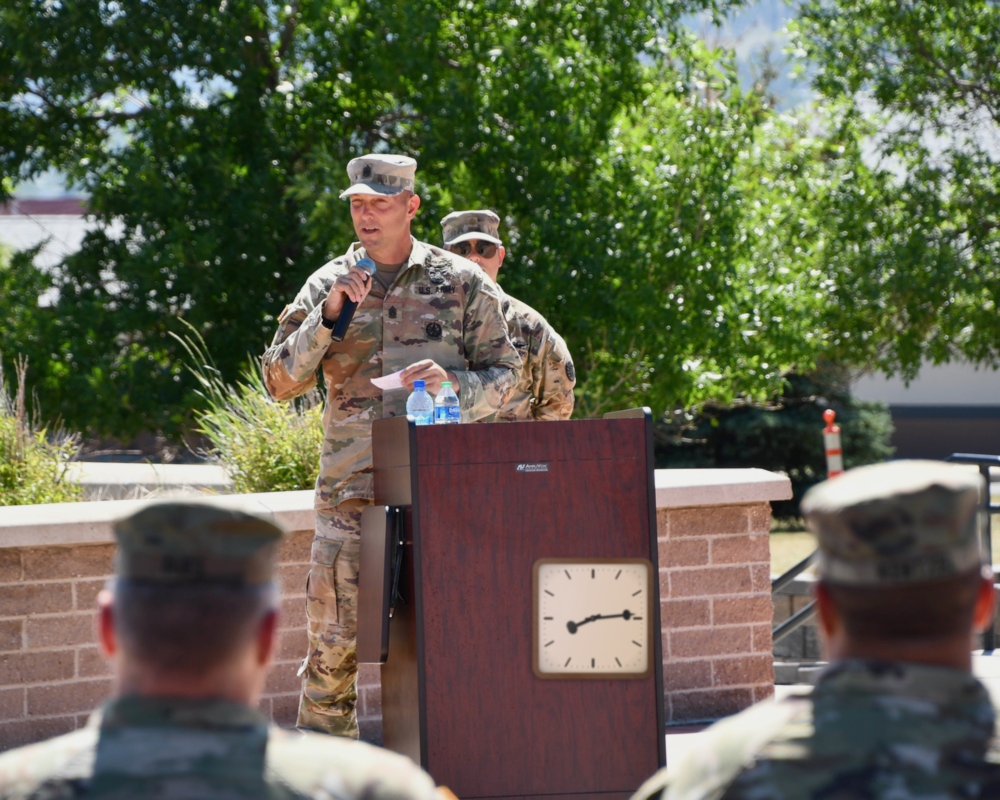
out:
8 h 14 min
